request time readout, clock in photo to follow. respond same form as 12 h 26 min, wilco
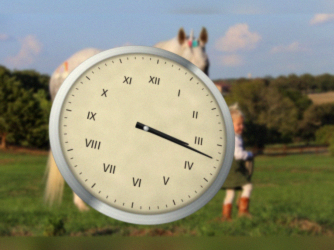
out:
3 h 17 min
